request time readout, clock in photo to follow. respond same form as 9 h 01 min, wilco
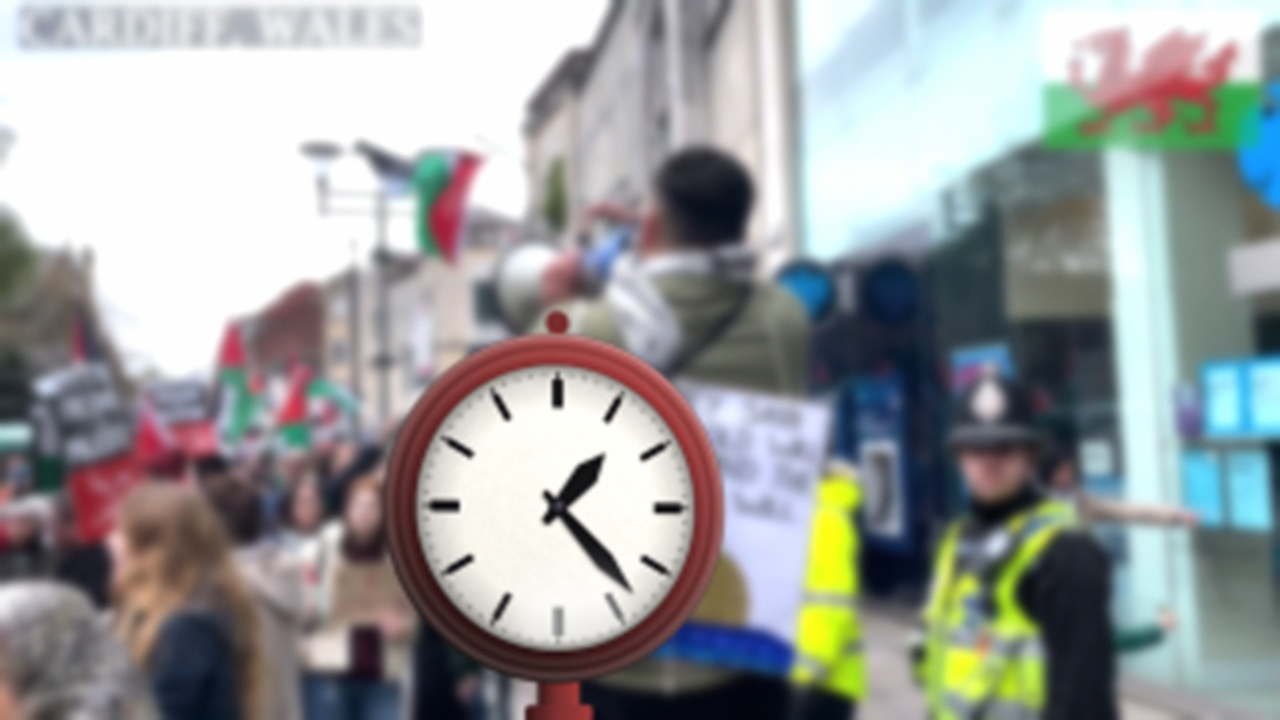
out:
1 h 23 min
